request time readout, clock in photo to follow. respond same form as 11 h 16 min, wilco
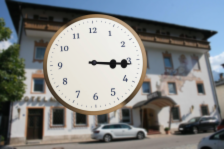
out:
3 h 16 min
